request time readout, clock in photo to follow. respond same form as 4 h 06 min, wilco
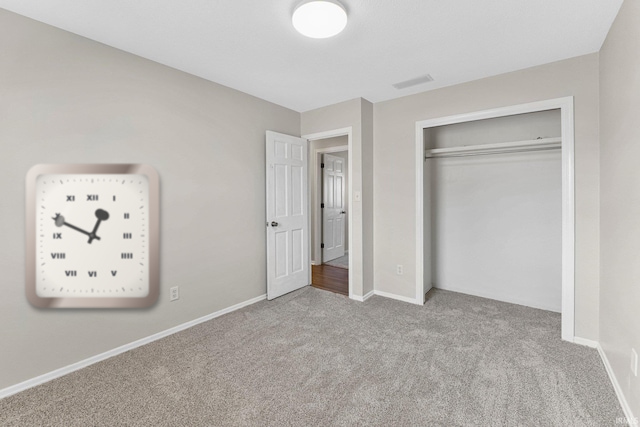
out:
12 h 49 min
